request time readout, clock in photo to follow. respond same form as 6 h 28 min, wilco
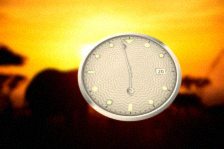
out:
5 h 58 min
